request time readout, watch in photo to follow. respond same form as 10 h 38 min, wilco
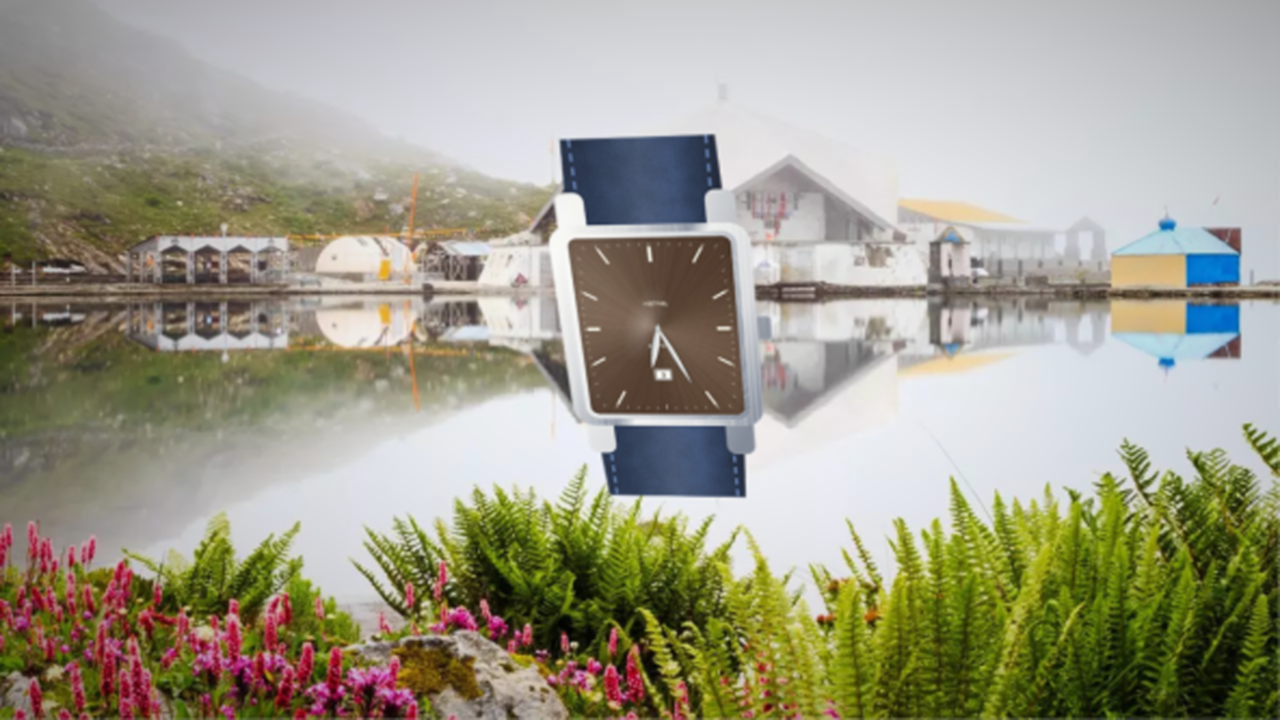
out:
6 h 26 min
